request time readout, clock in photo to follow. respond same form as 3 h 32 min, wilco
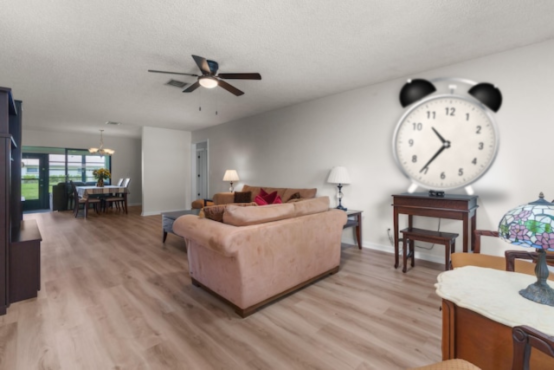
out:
10 h 36 min
